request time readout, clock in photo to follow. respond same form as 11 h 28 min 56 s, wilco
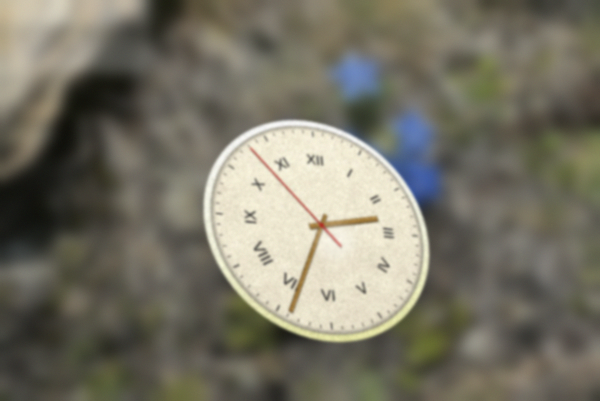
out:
2 h 33 min 53 s
